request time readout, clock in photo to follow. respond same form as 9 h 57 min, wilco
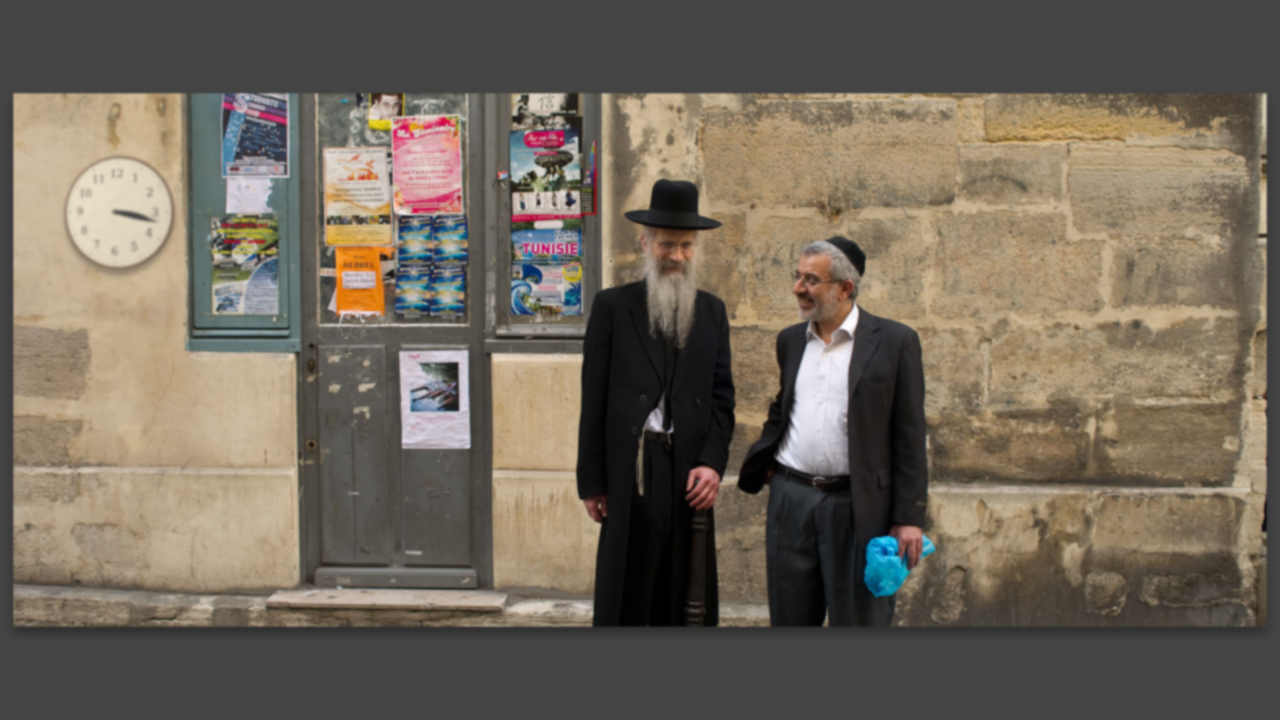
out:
3 h 17 min
